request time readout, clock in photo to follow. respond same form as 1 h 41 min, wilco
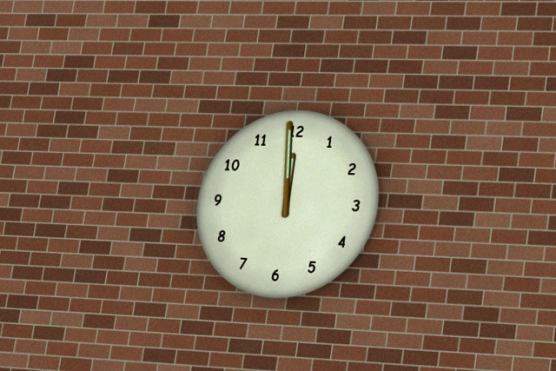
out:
11 h 59 min
